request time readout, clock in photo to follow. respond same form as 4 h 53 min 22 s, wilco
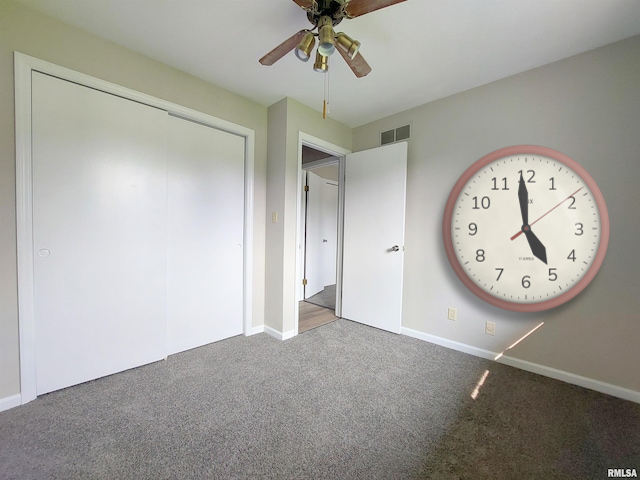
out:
4 h 59 min 09 s
